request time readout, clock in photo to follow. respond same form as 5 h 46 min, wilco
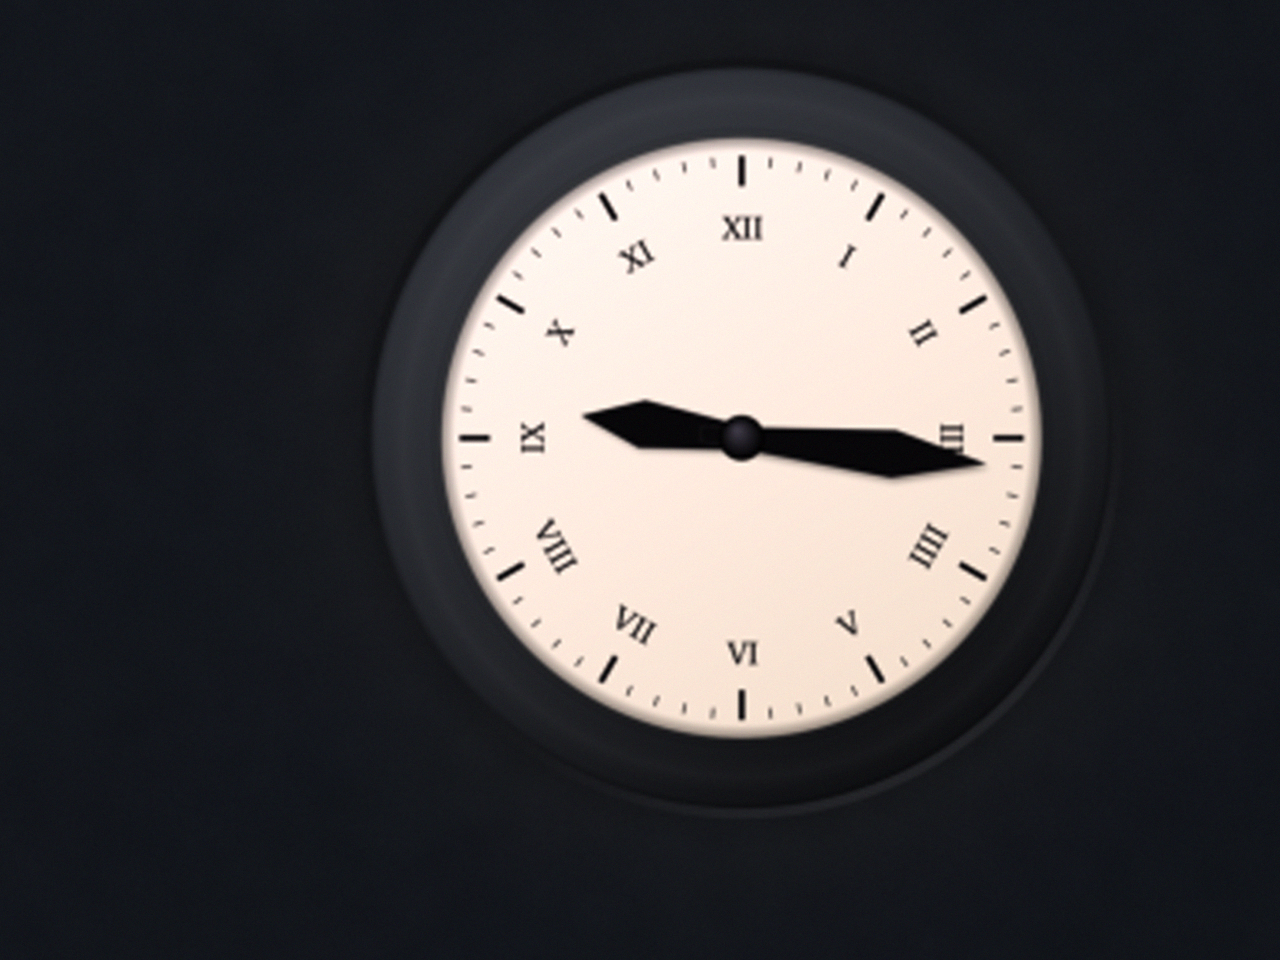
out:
9 h 16 min
